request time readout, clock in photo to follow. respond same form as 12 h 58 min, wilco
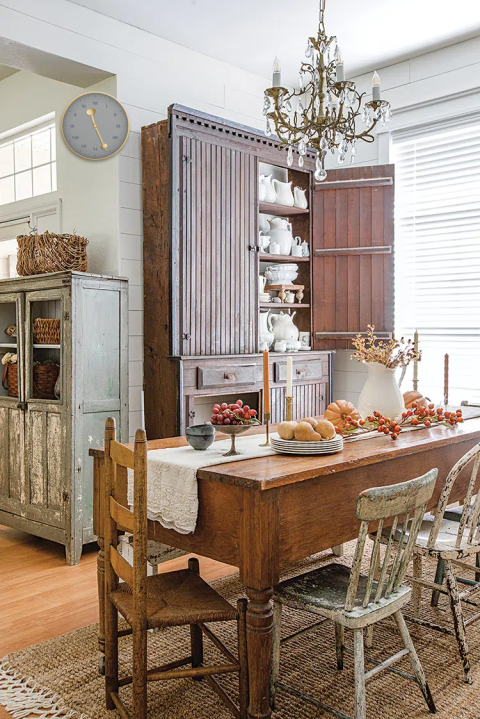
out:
11 h 26 min
